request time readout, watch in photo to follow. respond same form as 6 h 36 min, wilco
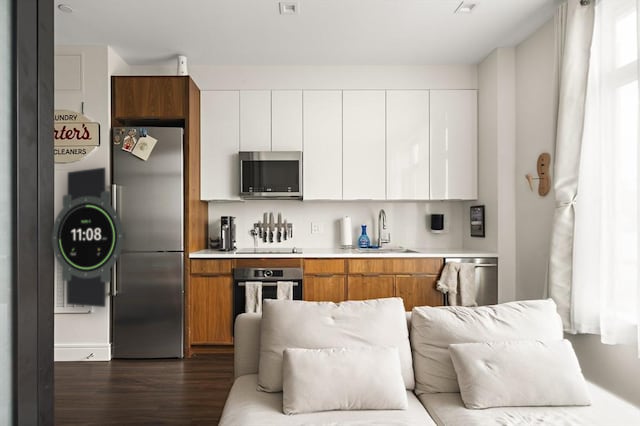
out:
11 h 08 min
